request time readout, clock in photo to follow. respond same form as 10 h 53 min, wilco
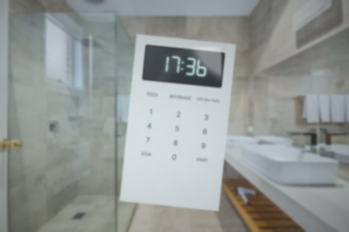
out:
17 h 36 min
